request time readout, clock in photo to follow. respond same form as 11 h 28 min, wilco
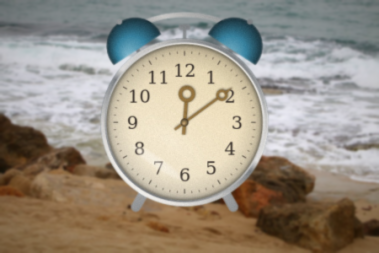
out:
12 h 09 min
